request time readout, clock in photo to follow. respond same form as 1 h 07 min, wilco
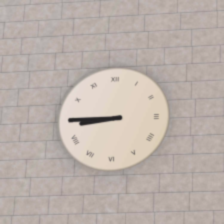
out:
8 h 45 min
